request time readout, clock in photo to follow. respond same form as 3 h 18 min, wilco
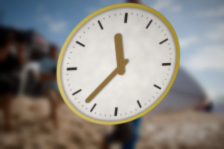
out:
11 h 37 min
